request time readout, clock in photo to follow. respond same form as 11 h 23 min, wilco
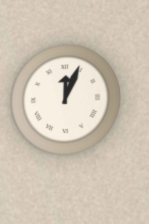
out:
12 h 04 min
